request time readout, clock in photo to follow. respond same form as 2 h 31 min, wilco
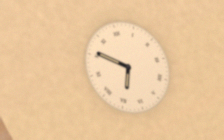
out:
6 h 51 min
